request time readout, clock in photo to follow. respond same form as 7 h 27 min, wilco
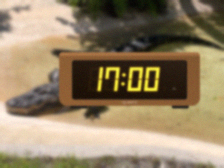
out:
17 h 00 min
